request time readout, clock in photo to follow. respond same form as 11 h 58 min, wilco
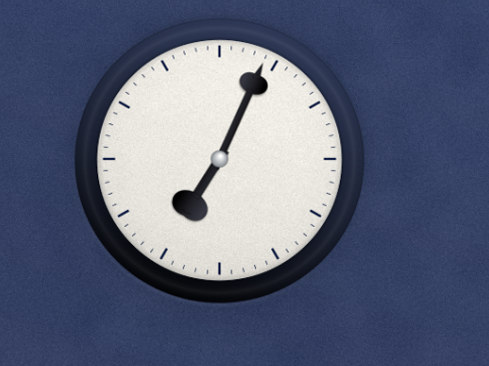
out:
7 h 04 min
